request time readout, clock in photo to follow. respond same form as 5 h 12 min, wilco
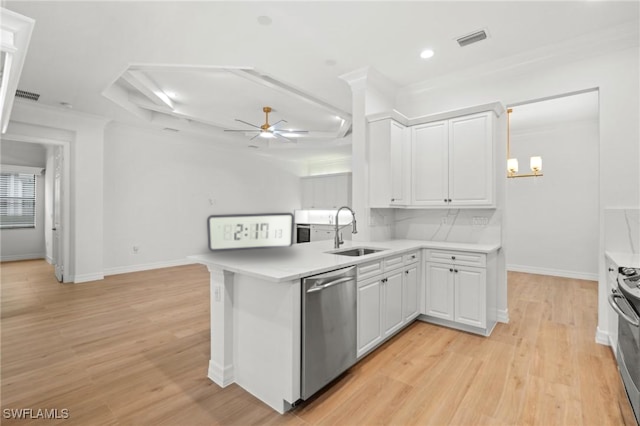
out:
2 h 17 min
